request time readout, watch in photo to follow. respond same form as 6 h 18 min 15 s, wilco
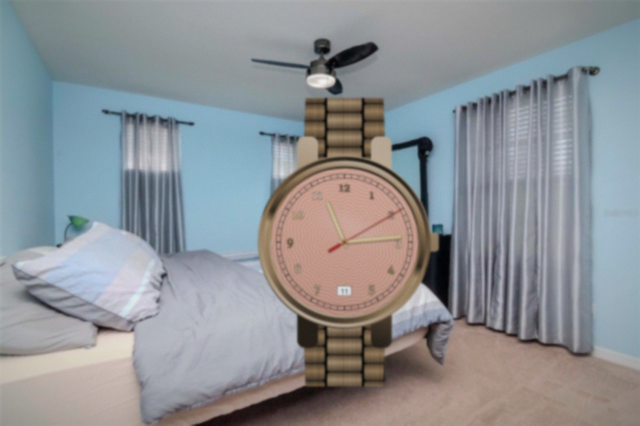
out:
11 h 14 min 10 s
